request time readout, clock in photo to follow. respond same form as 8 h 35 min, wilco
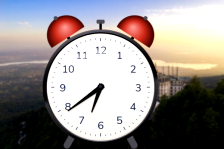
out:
6 h 39 min
